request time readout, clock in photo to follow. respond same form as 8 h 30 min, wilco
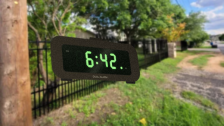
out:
6 h 42 min
